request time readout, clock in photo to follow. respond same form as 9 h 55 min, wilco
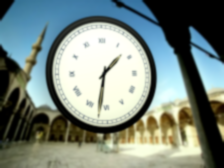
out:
1 h 32 min
